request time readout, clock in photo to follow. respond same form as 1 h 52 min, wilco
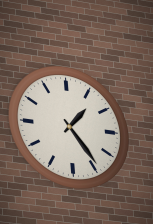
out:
1 h 24 min
